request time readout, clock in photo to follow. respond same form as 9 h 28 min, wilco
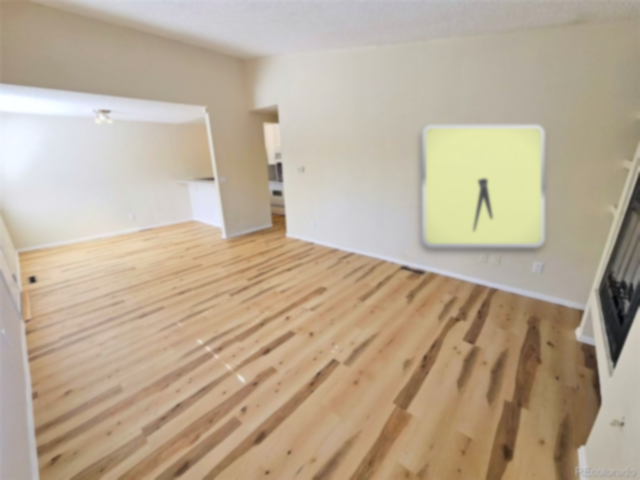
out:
5 h 32 min
